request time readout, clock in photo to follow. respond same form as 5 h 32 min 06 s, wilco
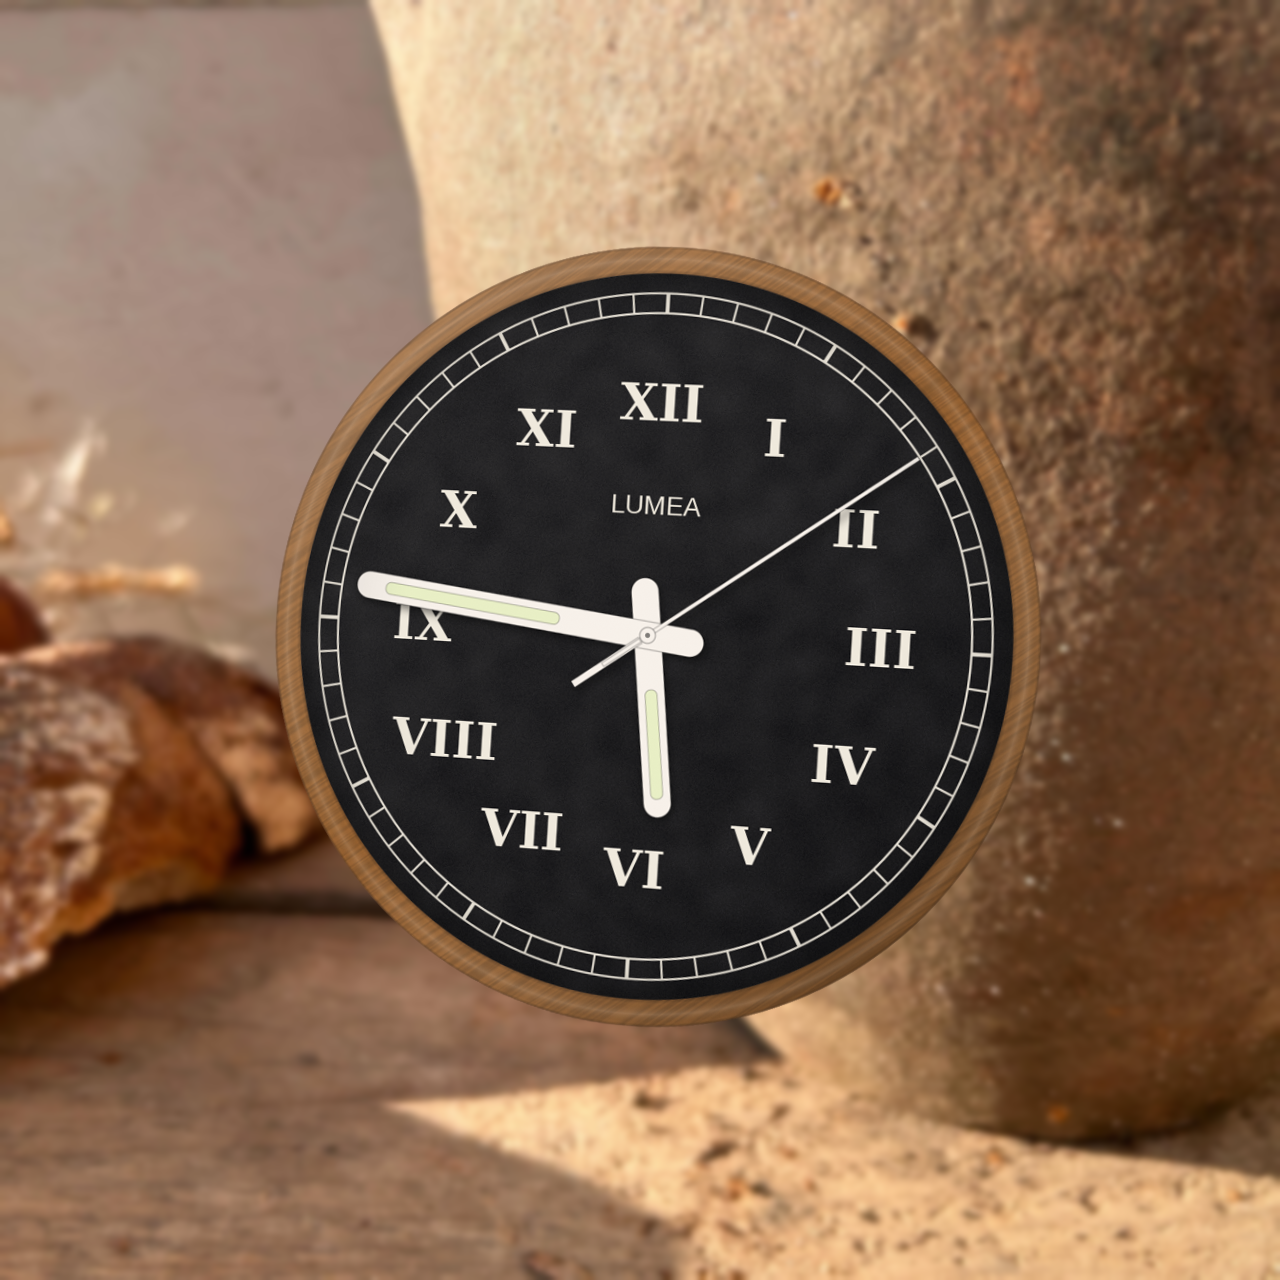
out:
5 h 46 min 09 s
